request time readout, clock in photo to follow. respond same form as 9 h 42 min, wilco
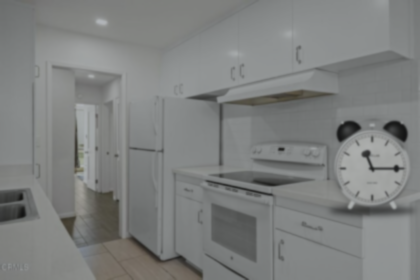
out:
11 h 15 min
